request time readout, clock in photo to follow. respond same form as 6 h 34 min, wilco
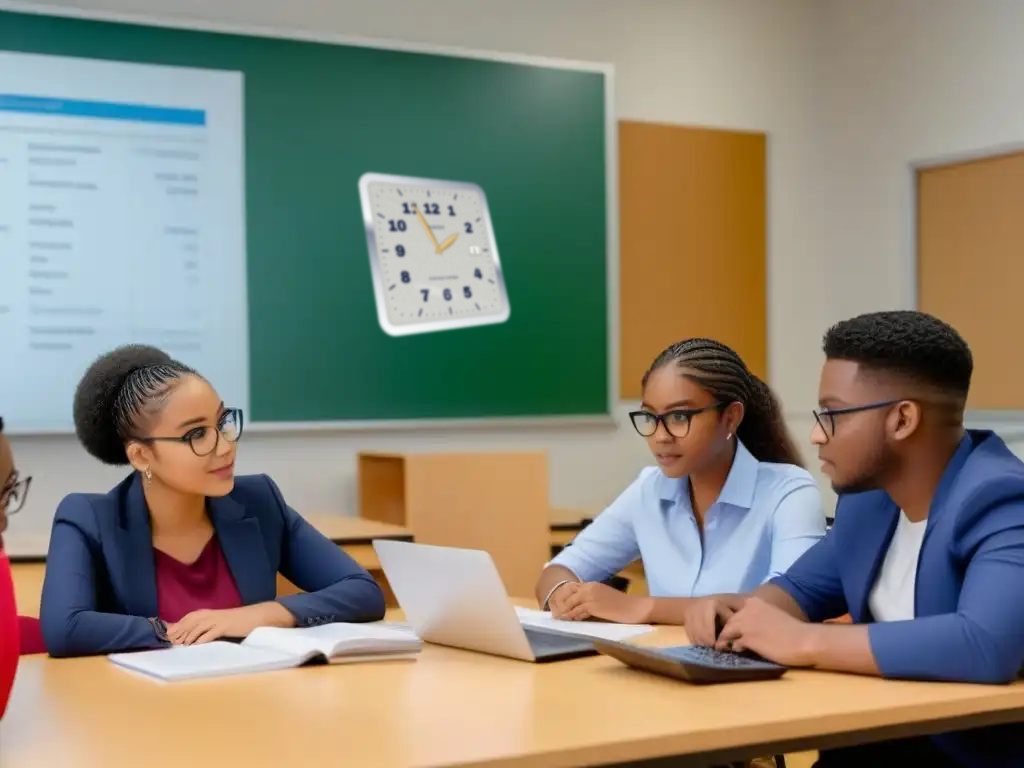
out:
1 h 56 min
